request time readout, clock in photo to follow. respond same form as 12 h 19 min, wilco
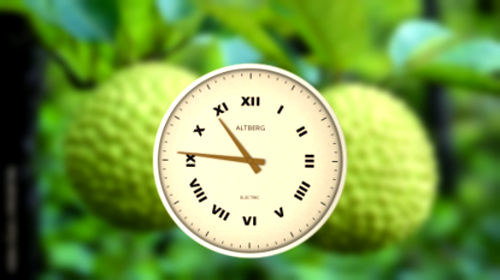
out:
10 h 46 min
